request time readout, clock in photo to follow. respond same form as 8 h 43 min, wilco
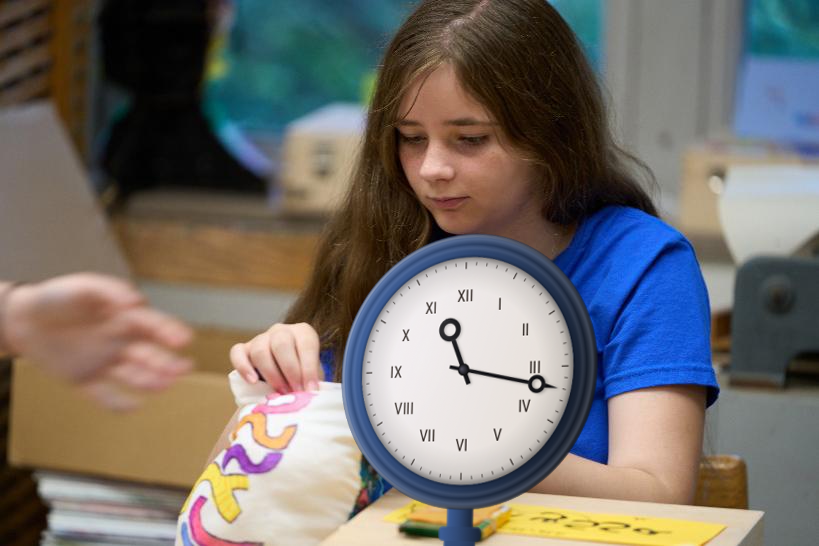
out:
11 h 17 min
